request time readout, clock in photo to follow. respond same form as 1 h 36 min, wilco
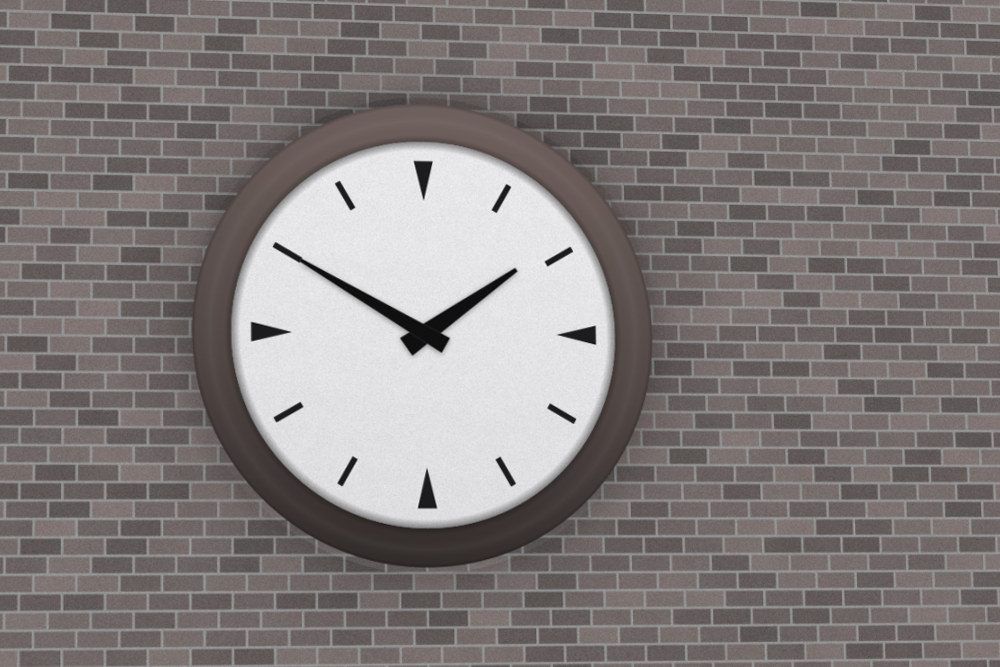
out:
1 h 50 min
